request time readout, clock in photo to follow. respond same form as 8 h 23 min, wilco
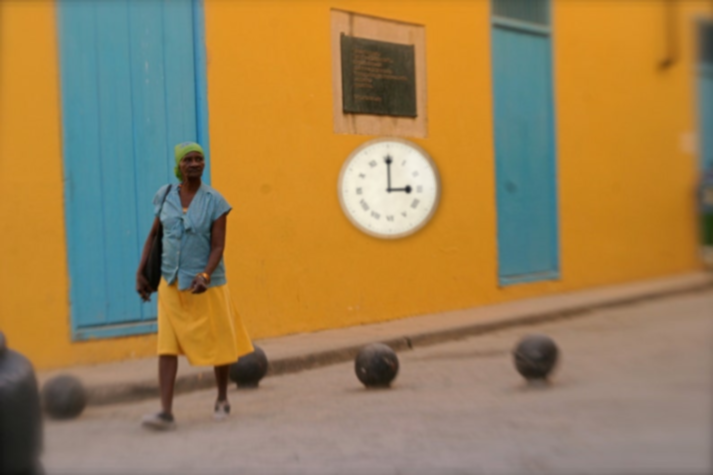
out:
3 h 00 min
